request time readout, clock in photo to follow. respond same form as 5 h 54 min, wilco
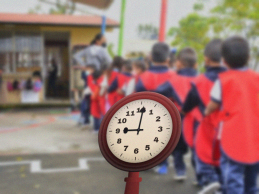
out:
9 h 01 min
